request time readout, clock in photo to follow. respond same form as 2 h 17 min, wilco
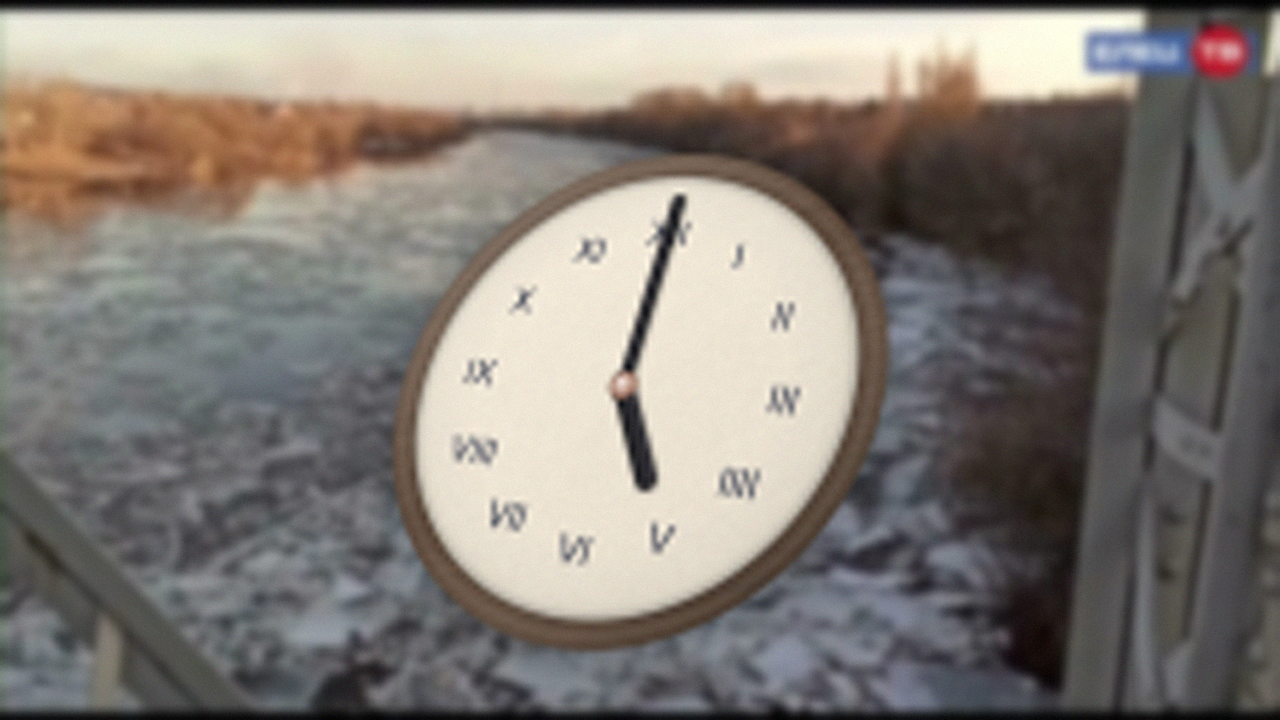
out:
5 h 00 min
